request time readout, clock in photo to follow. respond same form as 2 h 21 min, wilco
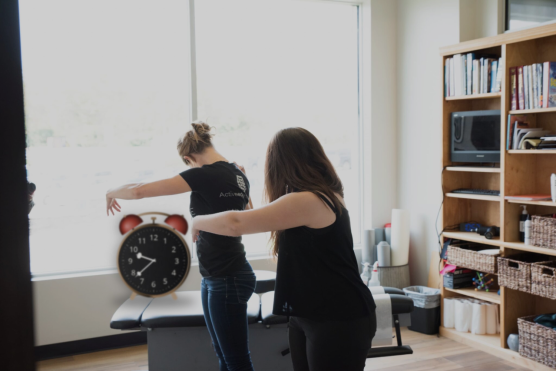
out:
9 h 38 min
